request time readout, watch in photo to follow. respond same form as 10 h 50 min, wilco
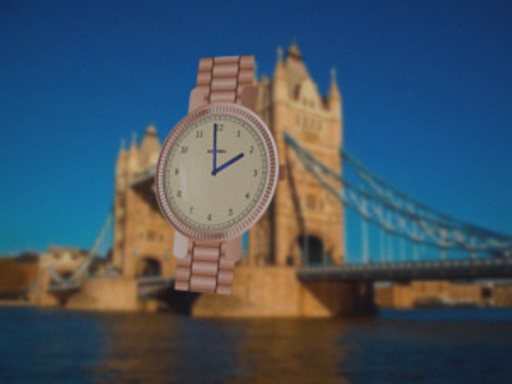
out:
1 h 59 min
